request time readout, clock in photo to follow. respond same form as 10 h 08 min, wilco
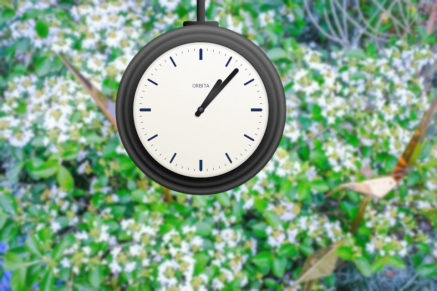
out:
1 h 07 min
